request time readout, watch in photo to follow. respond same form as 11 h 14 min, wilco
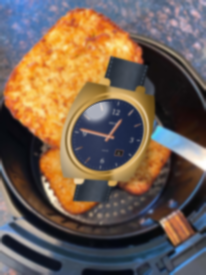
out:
12 h 46 min
